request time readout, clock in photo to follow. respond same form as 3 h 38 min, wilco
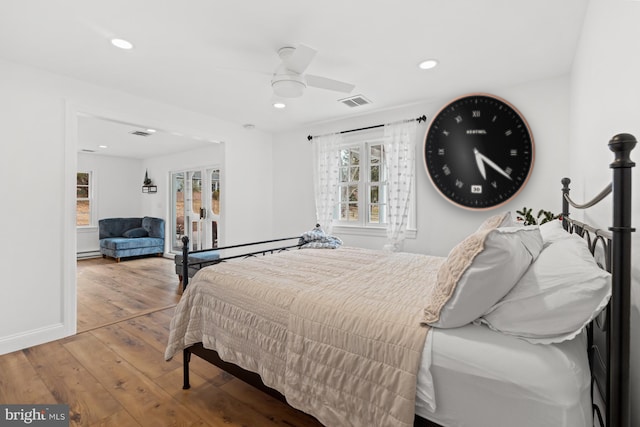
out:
5 h 21 min
